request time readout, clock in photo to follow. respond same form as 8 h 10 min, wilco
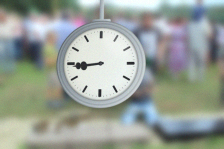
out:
8 h 44 min
